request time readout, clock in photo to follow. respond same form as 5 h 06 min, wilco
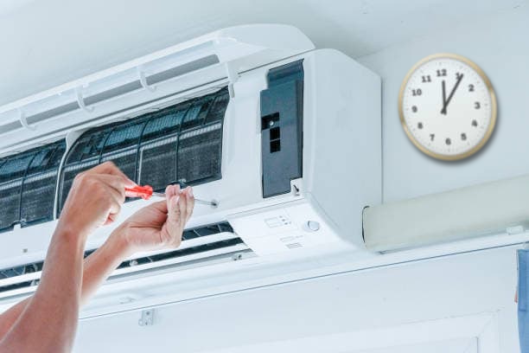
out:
12 h 06 min
